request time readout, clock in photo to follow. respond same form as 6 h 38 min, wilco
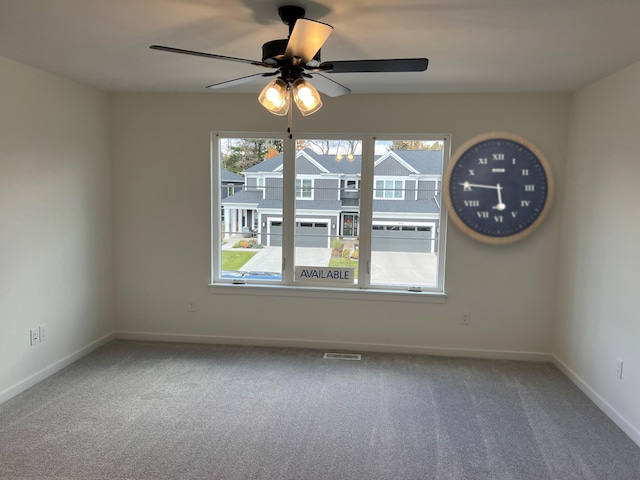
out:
5 h 46 min
